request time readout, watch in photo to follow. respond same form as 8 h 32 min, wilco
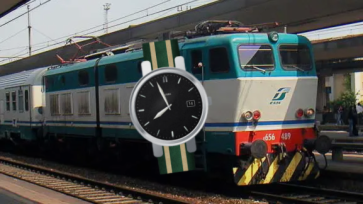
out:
7 h 57 min
